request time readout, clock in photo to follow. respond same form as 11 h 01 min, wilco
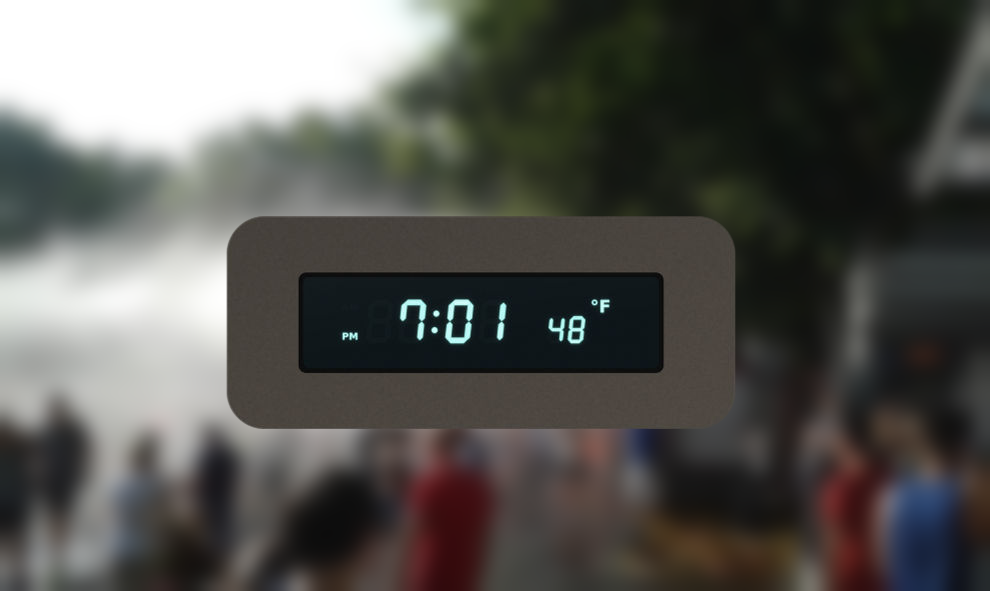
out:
7 h 01 min
